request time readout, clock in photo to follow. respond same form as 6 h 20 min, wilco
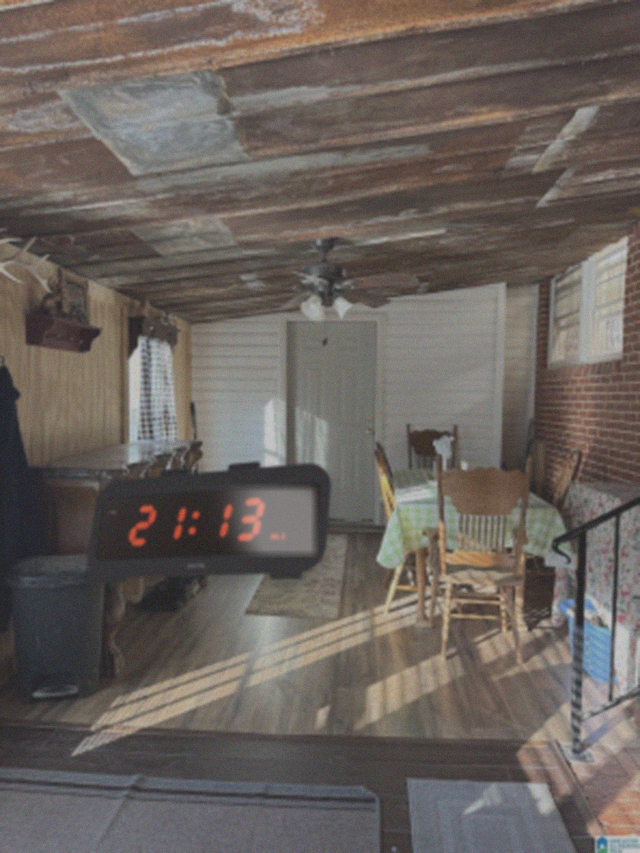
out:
21 h 13 min
